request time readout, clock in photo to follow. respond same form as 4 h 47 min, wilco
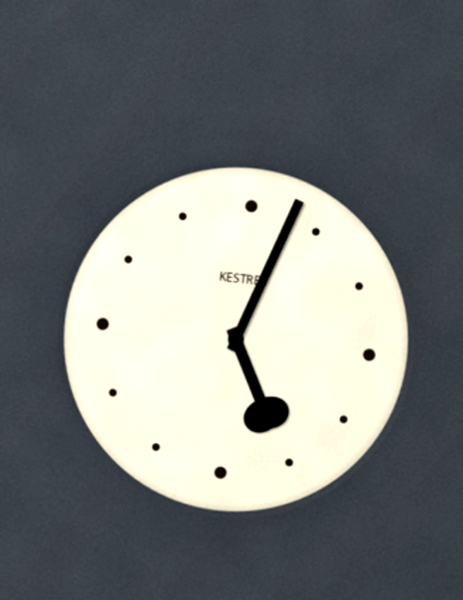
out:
5 h 03 min
